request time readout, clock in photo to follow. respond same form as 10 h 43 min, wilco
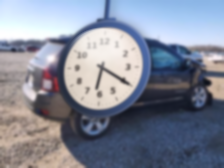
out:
6 h 20 min
